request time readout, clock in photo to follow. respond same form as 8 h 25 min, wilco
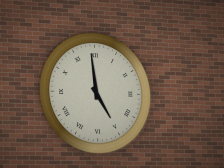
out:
4 h 59 min
